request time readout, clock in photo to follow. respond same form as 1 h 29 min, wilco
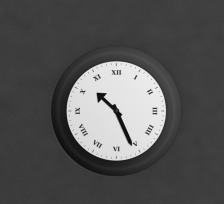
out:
10 h 26 min
